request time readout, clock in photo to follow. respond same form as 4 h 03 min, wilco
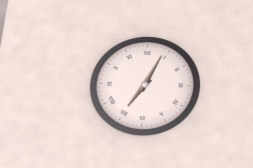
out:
7 h 04 min
